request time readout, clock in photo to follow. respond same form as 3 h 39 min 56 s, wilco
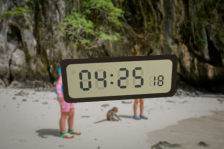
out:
4 h 25 min 18 s
